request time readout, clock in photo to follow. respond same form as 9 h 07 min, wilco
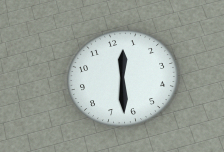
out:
12 h 32 min
